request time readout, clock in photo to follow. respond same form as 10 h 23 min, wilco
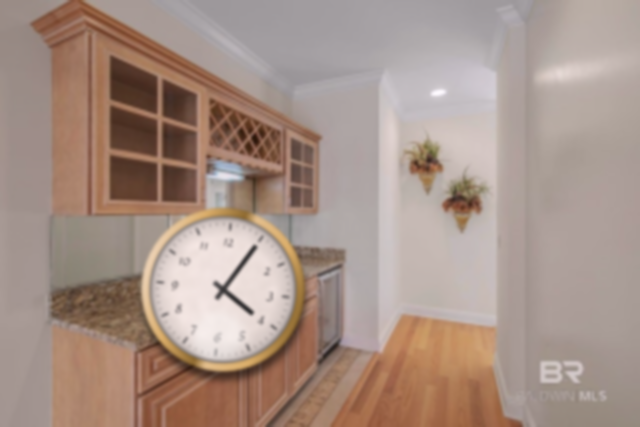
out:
4 h 05 min
